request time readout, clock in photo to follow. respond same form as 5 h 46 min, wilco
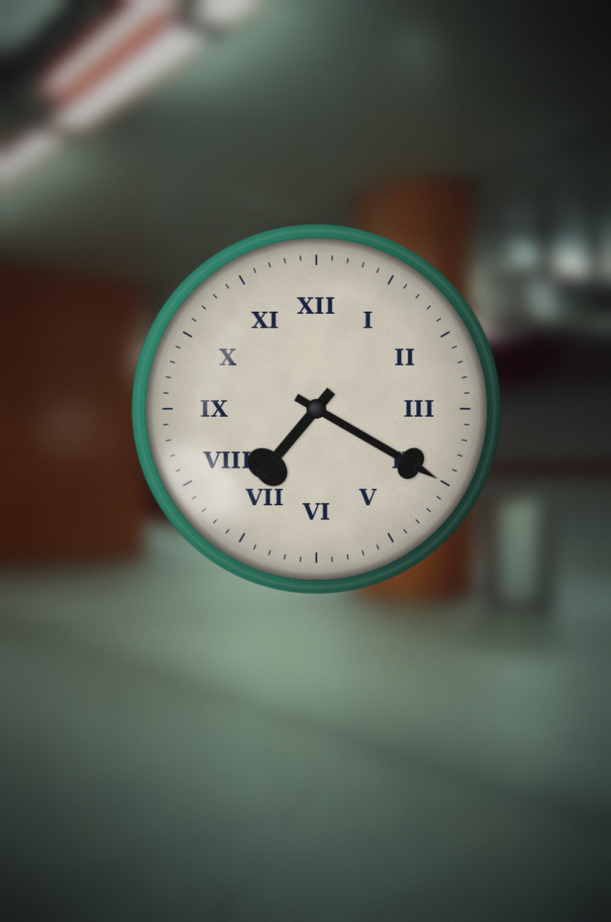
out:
7 h 20 min
